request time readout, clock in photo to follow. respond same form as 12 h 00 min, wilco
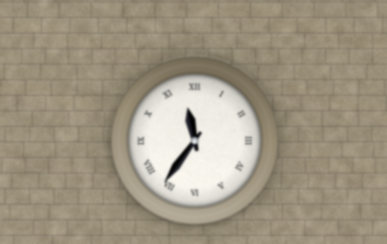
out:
11 h 36 min
